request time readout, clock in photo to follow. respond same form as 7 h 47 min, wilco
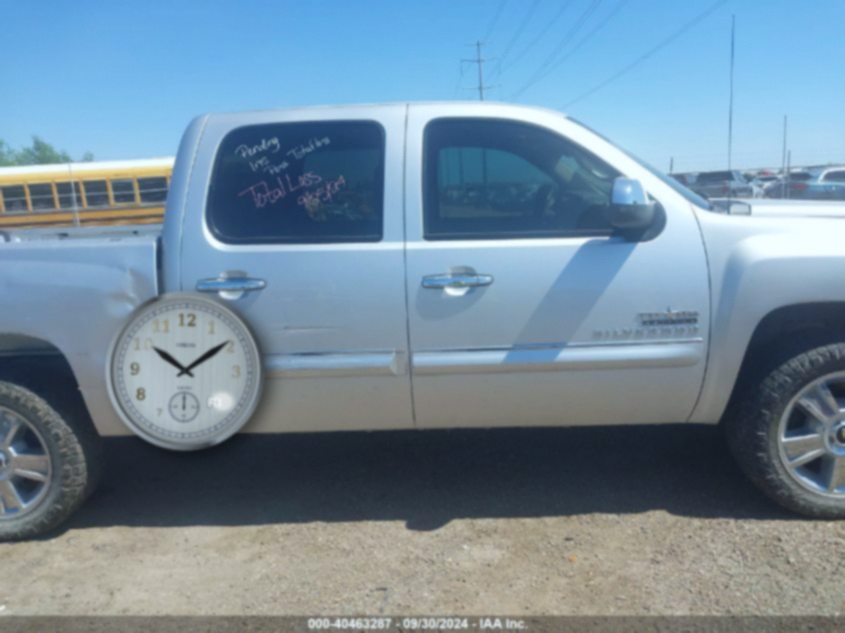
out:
10 h 09 min
